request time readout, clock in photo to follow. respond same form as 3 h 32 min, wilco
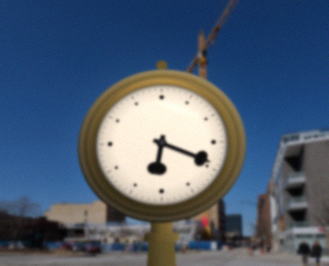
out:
6 h 19 min
